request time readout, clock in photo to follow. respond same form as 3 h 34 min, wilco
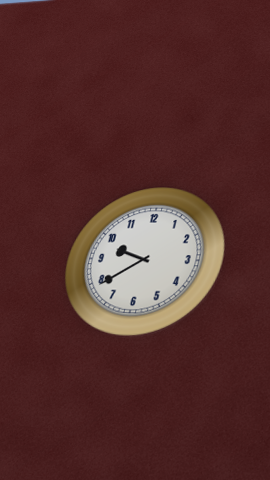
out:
9 h 39 min
